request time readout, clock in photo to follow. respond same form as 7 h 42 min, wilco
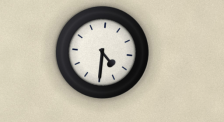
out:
4 h 30 min
